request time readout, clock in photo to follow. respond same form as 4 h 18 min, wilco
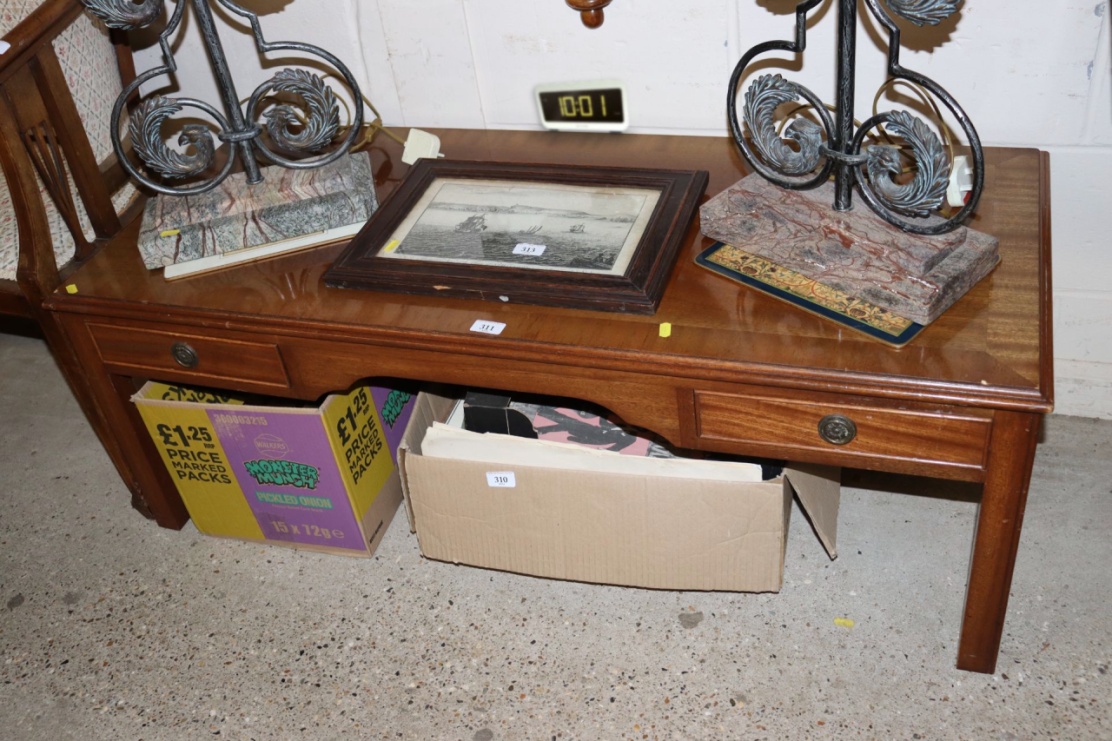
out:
10 h 01 min
